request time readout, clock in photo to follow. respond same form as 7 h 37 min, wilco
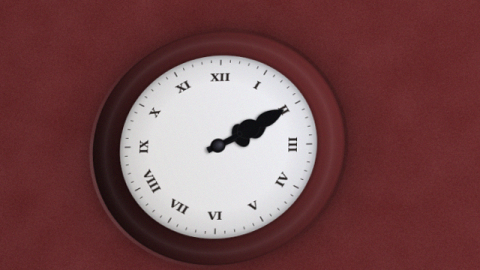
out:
2 h 10 min
